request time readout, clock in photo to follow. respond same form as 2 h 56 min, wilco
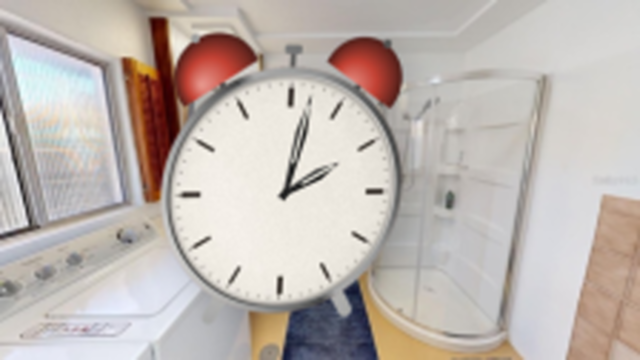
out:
2 h 02 min
